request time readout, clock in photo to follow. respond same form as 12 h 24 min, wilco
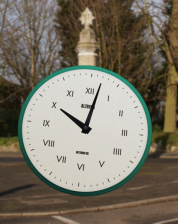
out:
10 h 02 min
